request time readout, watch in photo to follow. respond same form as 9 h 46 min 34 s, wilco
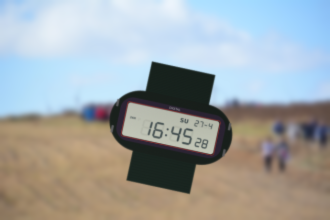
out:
16 h 45 min 28 s
